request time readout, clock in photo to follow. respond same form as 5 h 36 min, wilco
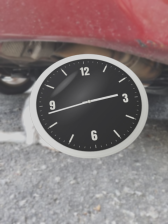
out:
2 h 43 min
